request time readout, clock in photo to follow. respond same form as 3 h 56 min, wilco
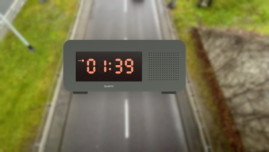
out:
1 h 39 min
